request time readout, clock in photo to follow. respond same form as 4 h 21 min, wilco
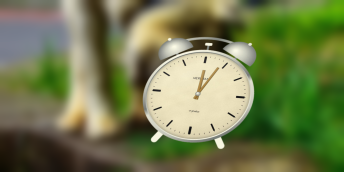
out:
12 h 04 min
